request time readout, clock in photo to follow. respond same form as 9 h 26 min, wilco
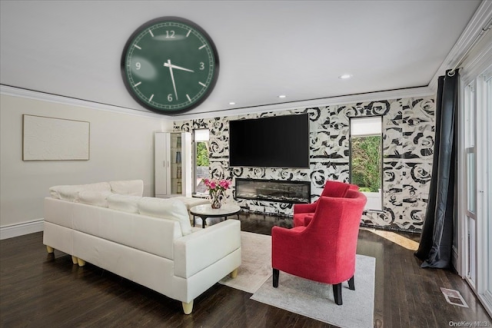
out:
3 h 28 min
